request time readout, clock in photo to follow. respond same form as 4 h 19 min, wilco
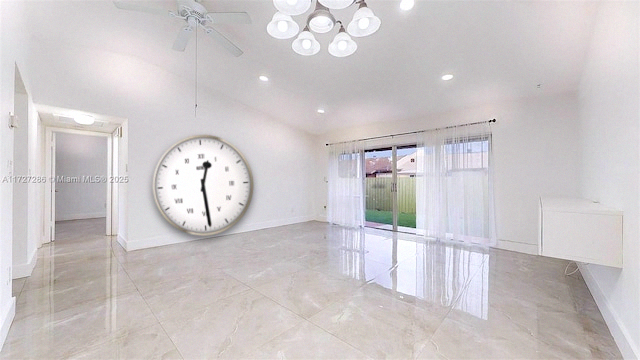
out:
12 h 29 min
